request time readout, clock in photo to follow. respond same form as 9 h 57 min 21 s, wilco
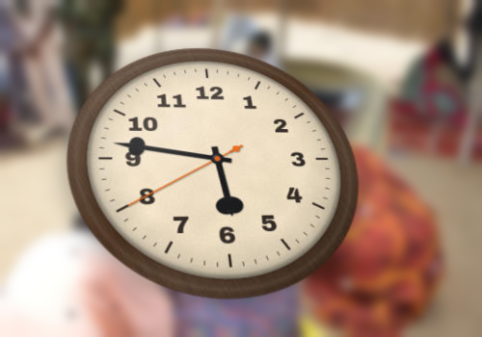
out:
5 h 46 min 40 s
